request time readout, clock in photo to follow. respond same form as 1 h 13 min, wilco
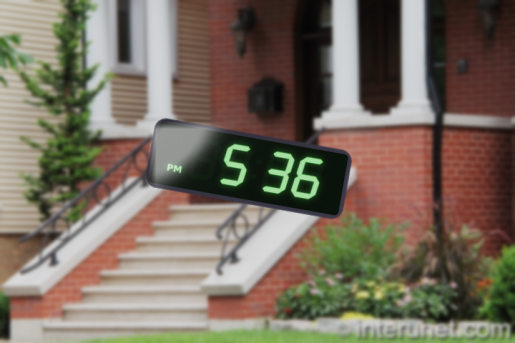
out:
5 h 36 min
